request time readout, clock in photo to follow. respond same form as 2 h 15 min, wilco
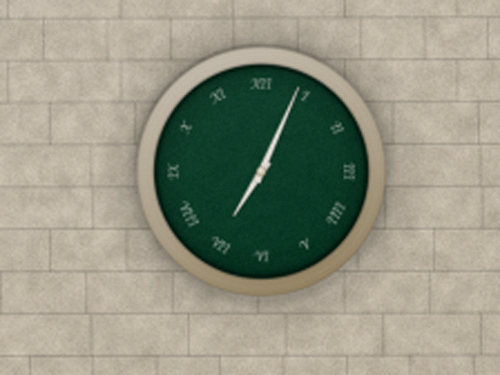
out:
7 h 04 min
